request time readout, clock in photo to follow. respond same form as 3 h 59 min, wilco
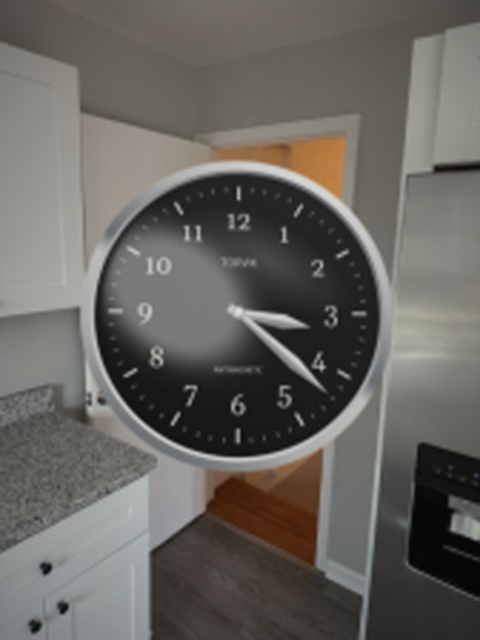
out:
3 h 22 min
